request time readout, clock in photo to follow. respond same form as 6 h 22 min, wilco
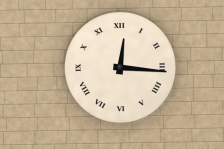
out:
12 h 16 min
